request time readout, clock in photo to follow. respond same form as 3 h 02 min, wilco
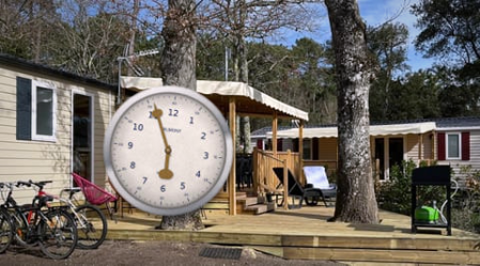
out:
5 h 56 min
